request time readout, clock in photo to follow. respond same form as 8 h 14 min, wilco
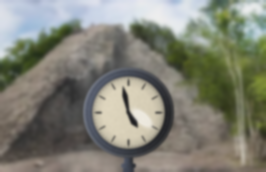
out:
4 h 58 min
